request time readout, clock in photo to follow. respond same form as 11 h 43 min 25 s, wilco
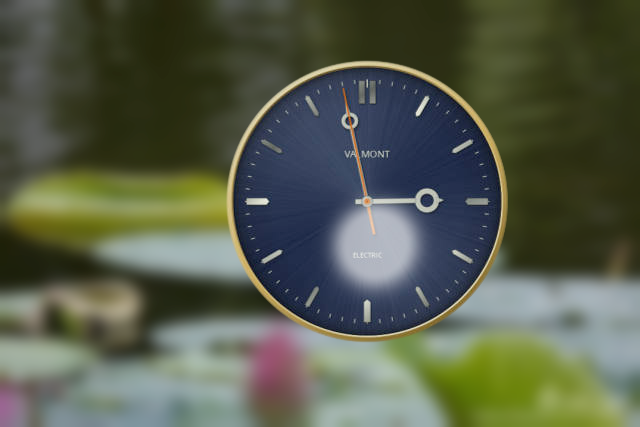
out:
2 h 57 min 58 s
